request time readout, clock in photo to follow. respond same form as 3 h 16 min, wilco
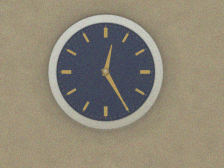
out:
12 h 25 min
